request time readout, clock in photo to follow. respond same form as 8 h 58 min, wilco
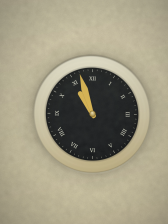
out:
10 h 57 min
